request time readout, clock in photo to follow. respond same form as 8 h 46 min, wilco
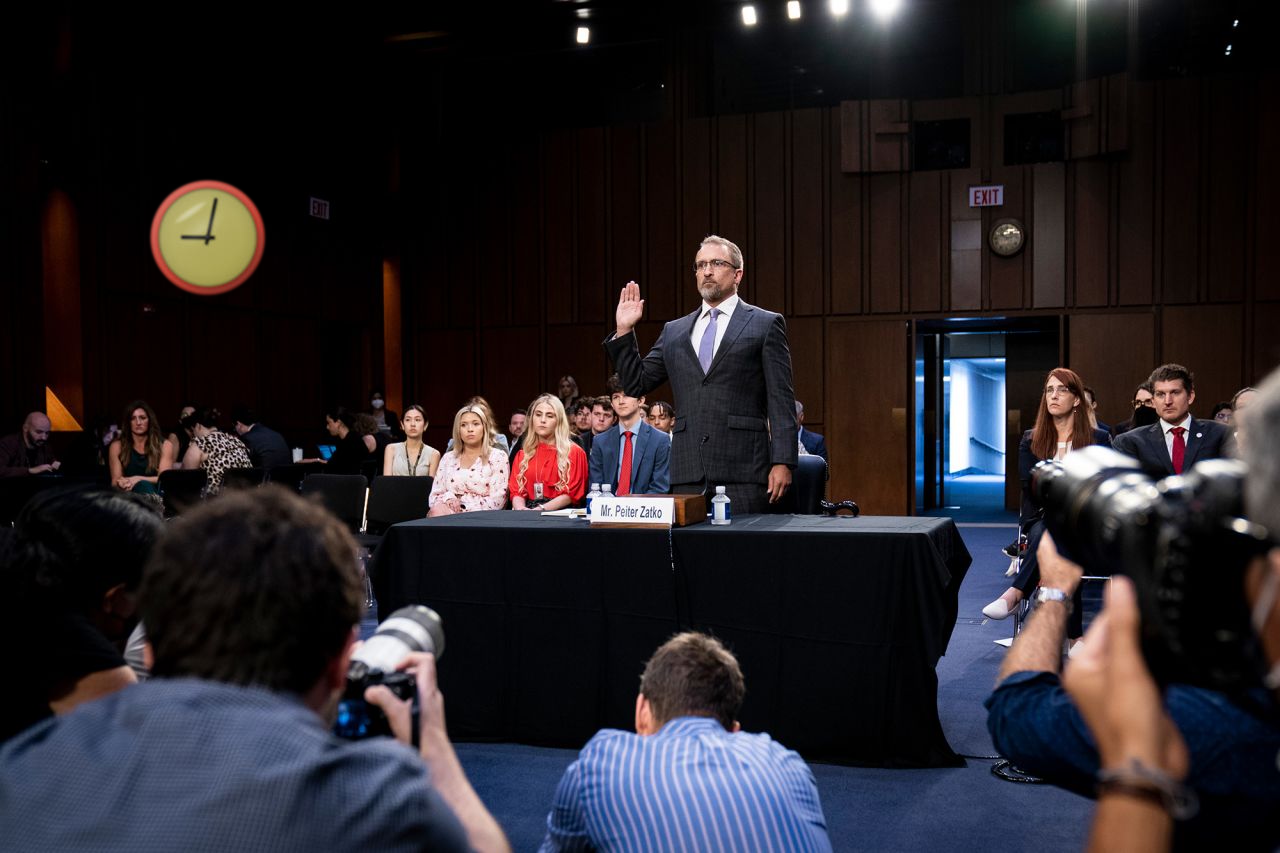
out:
9 h 02 min
